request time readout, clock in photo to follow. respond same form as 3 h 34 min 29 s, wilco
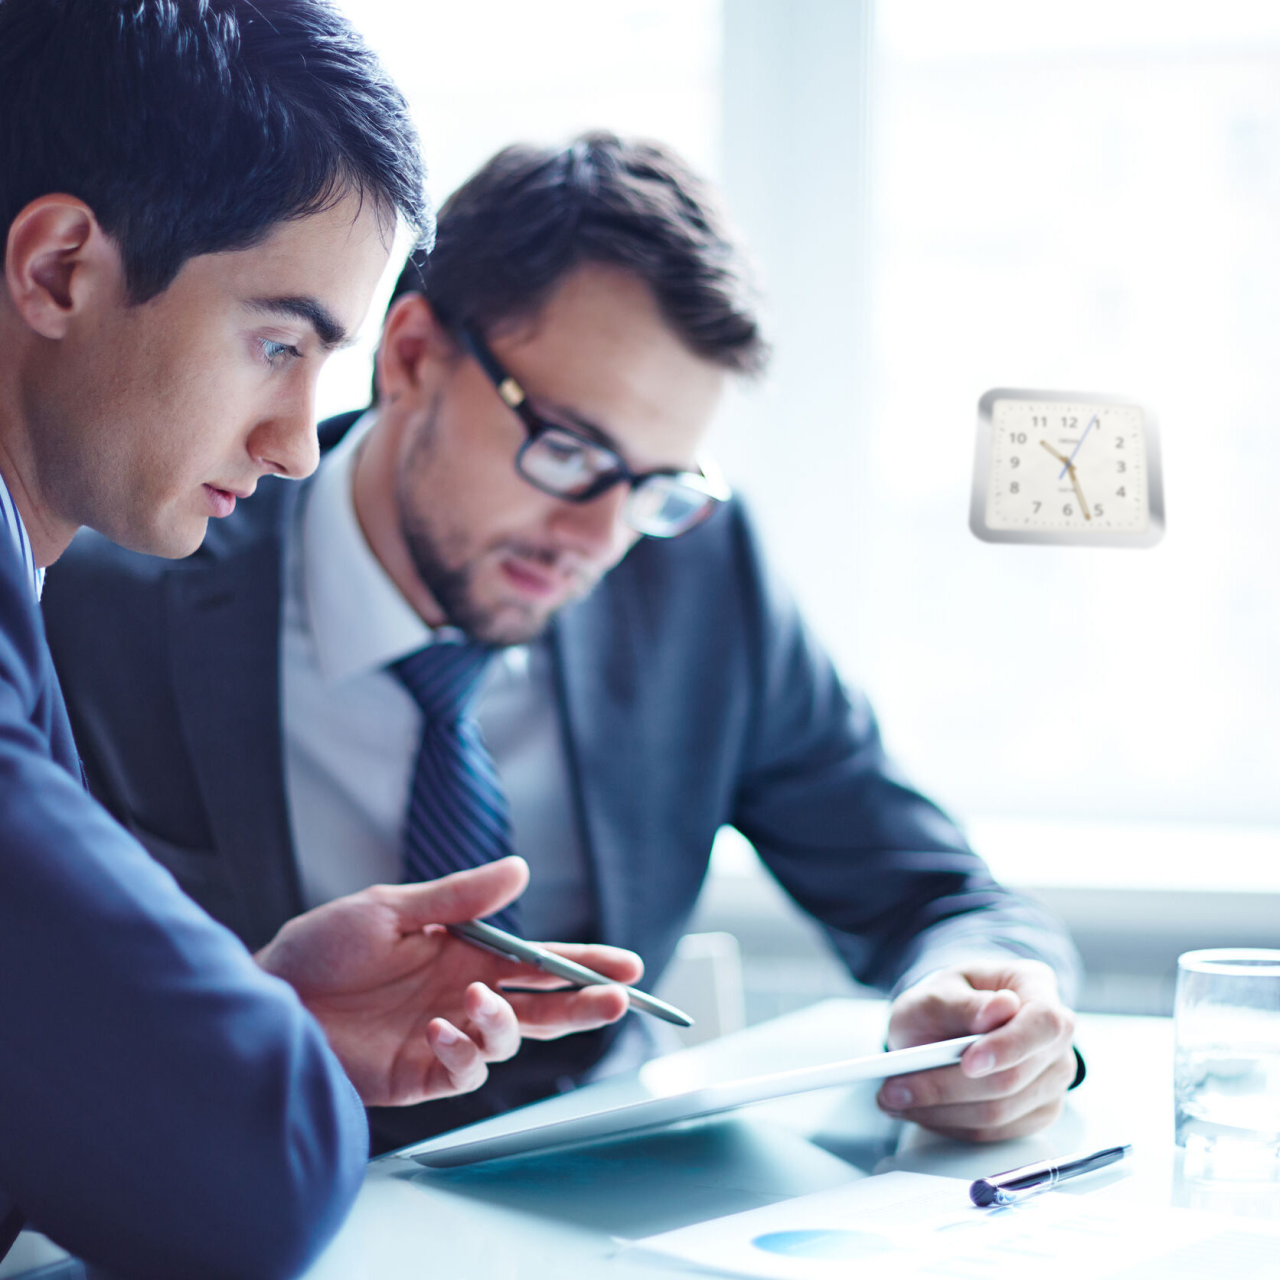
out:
10 h 27 min 04 s
